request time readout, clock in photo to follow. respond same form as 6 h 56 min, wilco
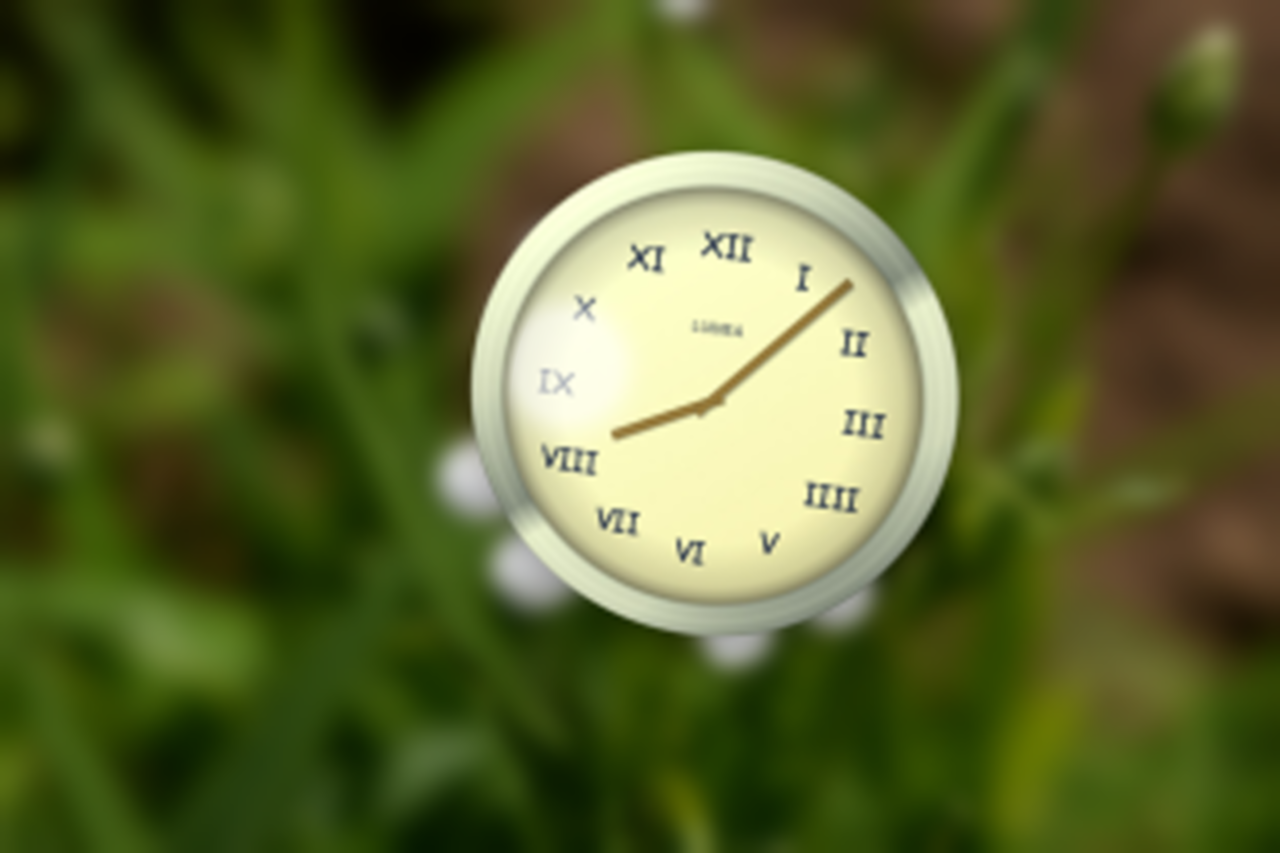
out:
8 h 07 min
